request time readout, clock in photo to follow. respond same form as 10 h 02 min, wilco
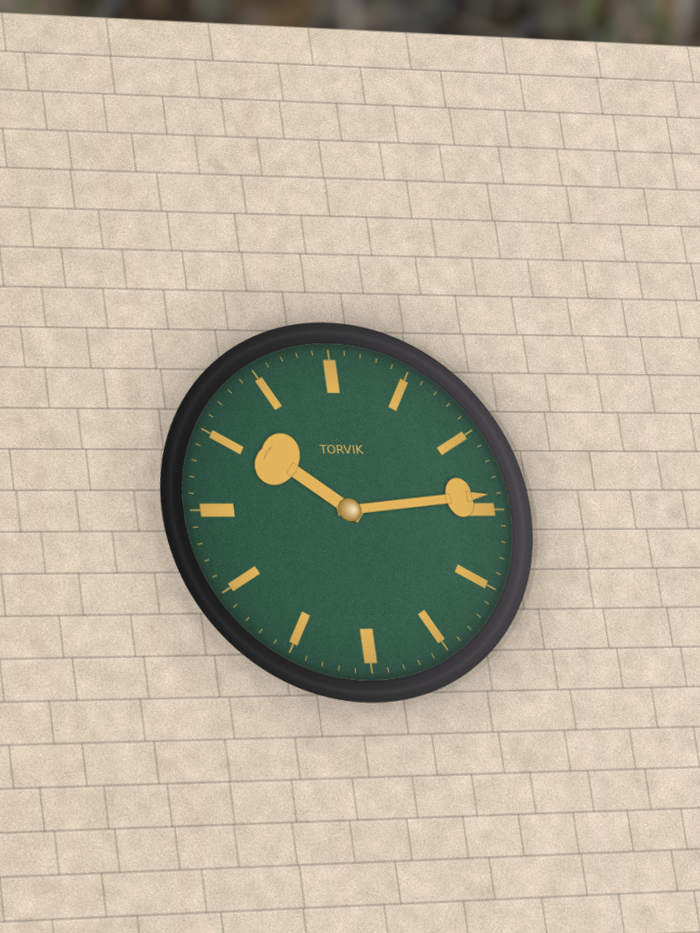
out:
10 h 14 min
